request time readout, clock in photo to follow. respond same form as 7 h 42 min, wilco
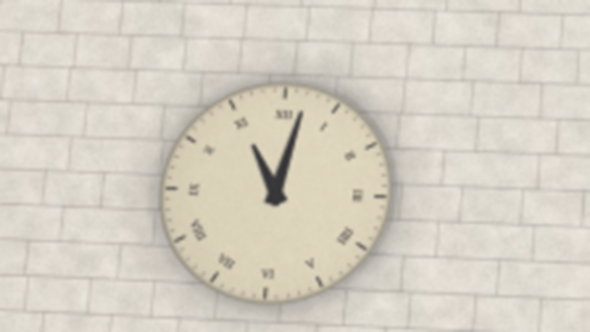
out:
11 h 02 min
